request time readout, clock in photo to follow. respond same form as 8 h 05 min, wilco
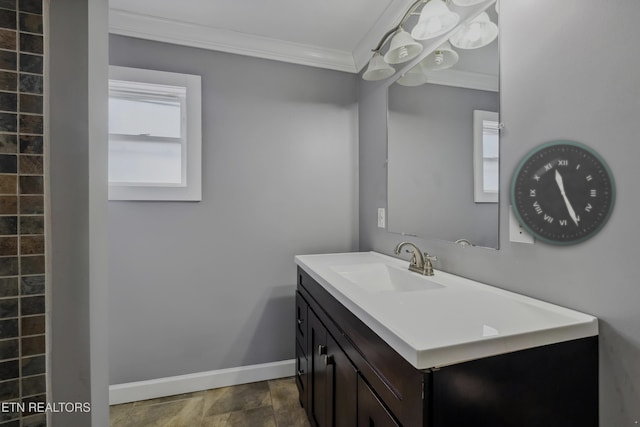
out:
11 h 26 min
